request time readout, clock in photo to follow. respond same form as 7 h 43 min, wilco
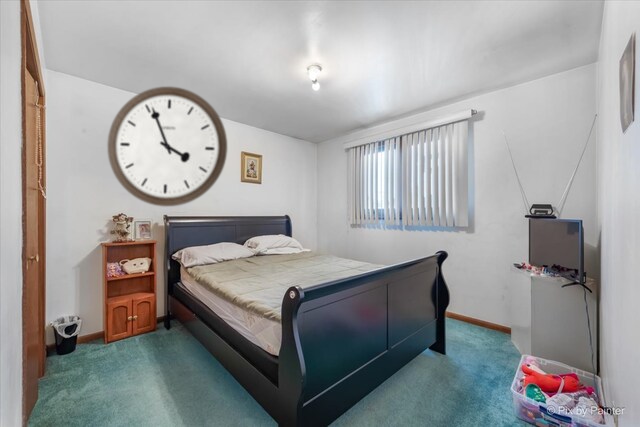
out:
3 h 56 min
